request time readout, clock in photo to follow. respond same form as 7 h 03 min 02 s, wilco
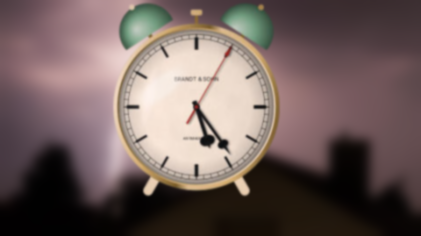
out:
5 h 24 min 05 s
